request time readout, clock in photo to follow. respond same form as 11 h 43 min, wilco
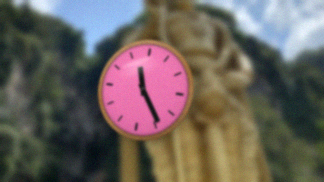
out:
11 h 24 min
